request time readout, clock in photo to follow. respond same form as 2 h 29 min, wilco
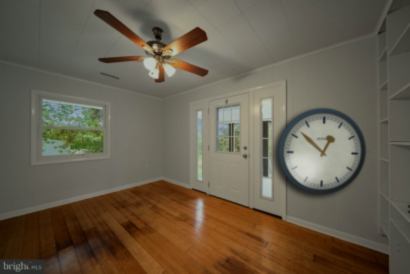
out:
12 h 52 min
